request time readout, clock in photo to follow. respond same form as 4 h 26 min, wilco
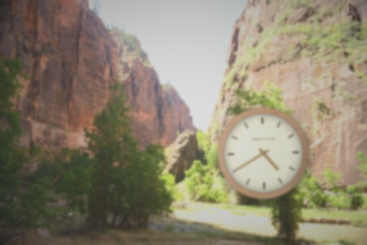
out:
4 h 40 min
